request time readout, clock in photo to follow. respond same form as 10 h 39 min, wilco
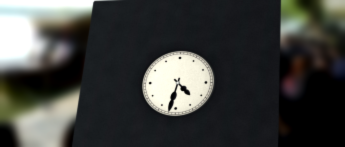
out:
4 h 32 min
